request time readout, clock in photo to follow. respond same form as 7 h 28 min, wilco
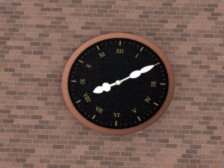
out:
8 h 10 min
